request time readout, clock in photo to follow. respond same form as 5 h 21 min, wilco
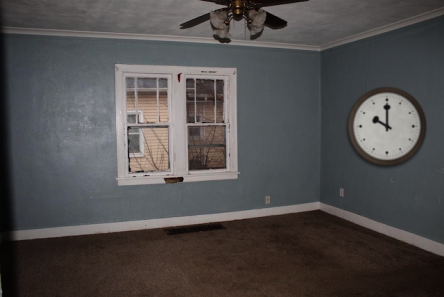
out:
10 h 00 min
